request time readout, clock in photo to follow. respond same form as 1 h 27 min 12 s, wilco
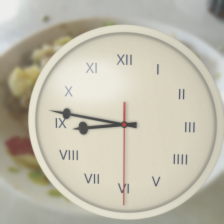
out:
8 h 46 min 30 s
